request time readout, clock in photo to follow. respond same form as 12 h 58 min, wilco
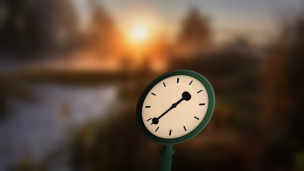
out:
1 h 38 min
